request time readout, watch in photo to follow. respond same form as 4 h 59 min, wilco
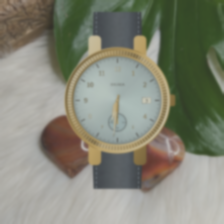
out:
6 h 31 min
